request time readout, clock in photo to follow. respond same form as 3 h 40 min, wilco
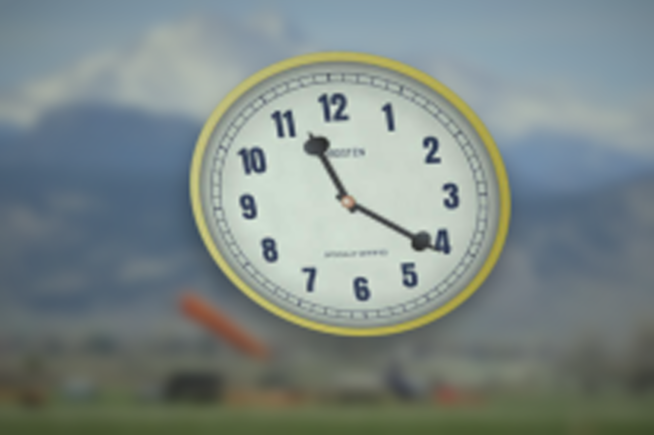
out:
11 h 21 min
